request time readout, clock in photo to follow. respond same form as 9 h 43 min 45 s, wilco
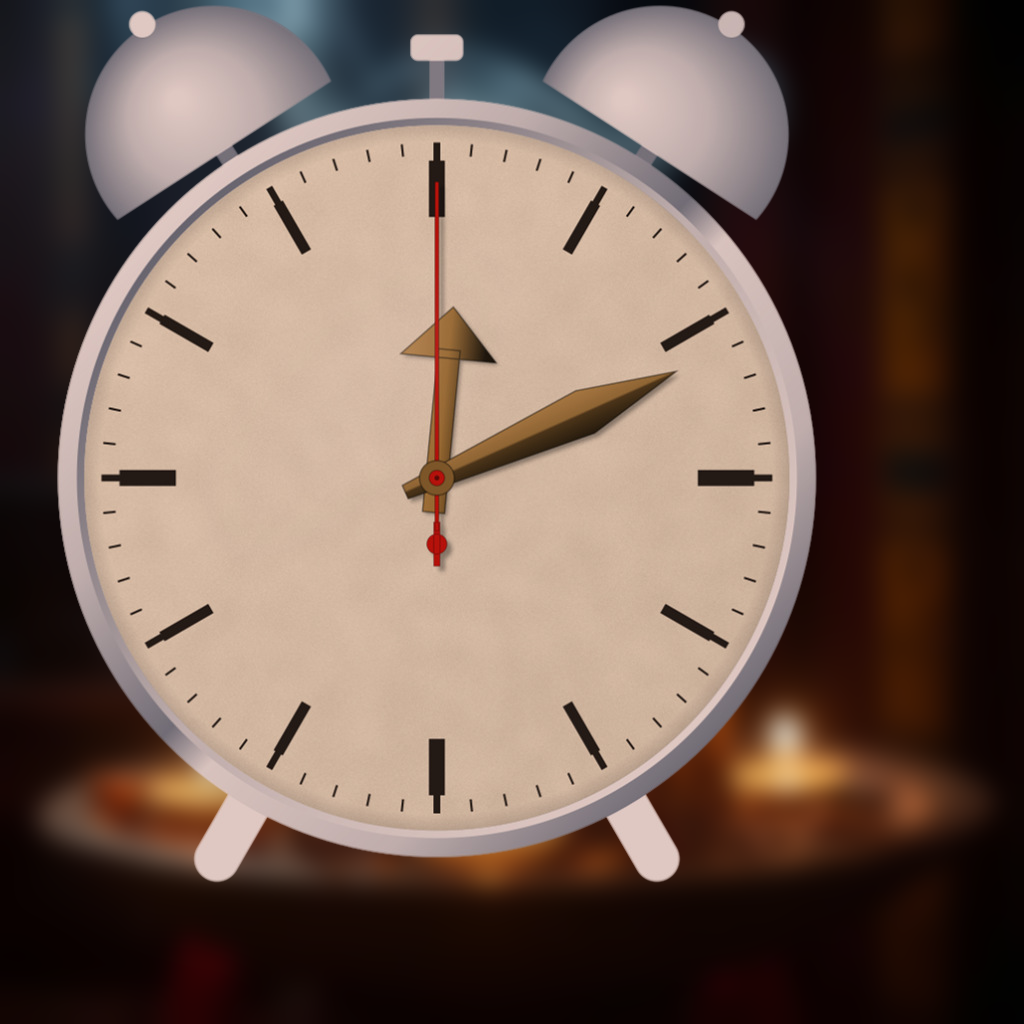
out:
12 h 11 min 00 s
